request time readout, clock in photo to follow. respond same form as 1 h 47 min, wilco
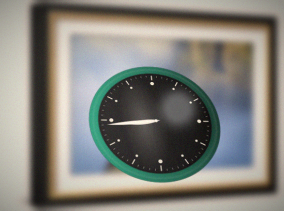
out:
8 h 44 min
